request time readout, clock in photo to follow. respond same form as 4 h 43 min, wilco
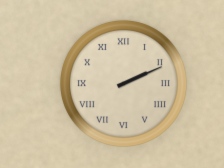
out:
2 h 11 min
